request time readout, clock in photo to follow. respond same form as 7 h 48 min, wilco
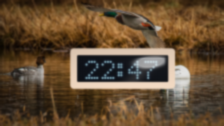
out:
22 h 47 min
